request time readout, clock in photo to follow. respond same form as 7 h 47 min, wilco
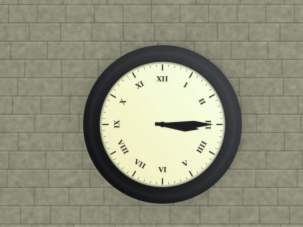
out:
3 h 15 min
